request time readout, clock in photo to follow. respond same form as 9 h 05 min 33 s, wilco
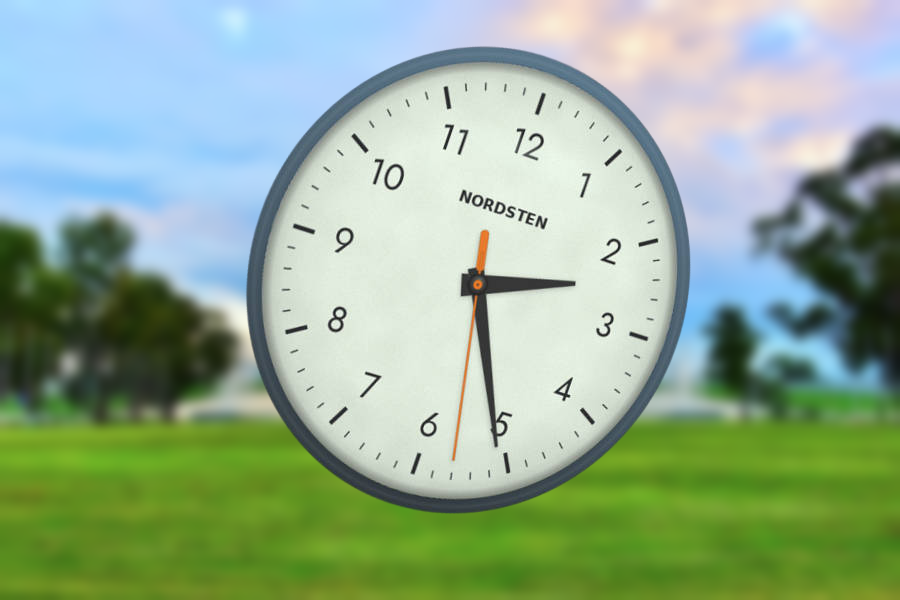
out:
2 h 25 min 28 s
